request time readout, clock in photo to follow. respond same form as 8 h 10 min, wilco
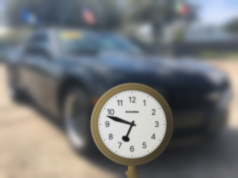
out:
6 h 48 min
